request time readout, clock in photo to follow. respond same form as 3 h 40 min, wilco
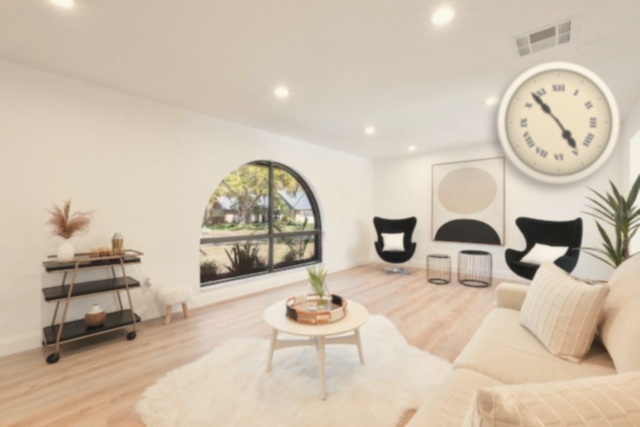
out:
4 h 53 min
